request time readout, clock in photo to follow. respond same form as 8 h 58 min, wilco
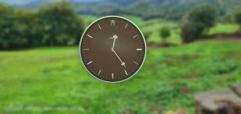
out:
12 h 24 min
